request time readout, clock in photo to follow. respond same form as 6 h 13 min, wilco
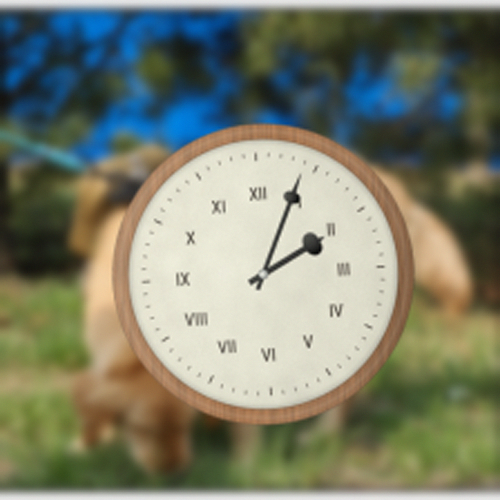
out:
2 h 04 min
